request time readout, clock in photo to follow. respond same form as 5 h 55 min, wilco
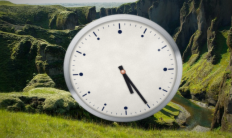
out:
5 h 25 min
